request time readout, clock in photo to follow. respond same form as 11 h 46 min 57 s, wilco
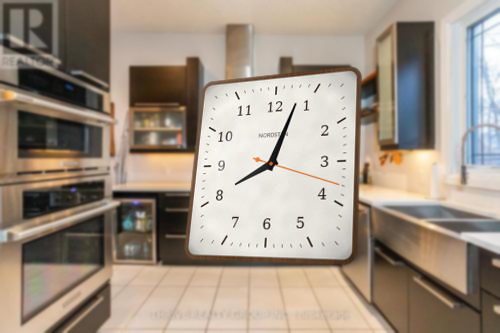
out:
8 h 03 min 18 s
